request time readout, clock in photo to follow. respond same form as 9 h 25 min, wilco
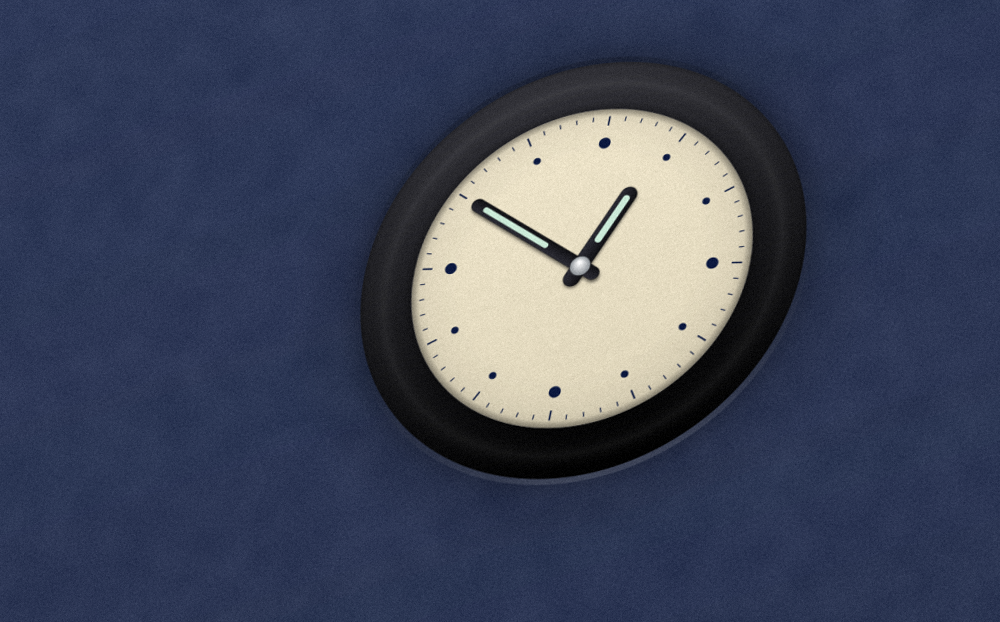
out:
12 h 50 min
